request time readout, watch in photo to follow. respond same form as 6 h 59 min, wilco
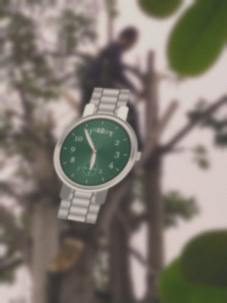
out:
5 h 54 min
